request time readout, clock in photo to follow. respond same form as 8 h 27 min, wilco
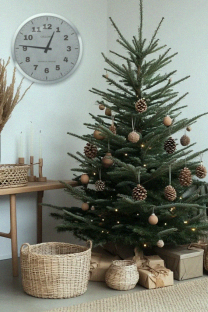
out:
12 h 46 min
